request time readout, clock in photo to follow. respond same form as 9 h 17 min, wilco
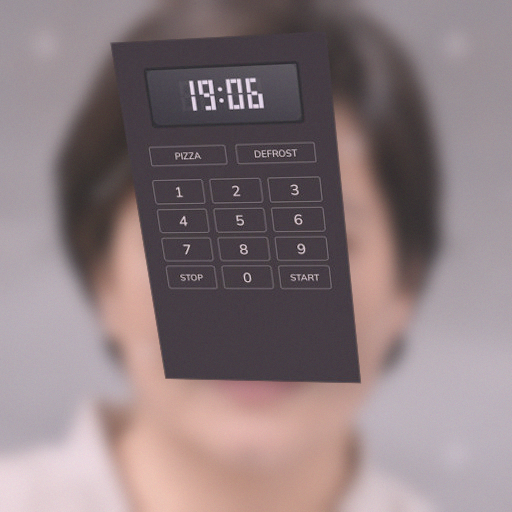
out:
19 h 06 min
